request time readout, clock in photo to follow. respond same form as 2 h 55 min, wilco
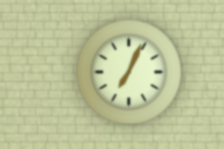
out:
7 h 04 min
